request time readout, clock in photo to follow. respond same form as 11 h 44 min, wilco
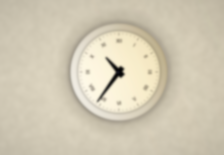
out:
10 h 36 min
